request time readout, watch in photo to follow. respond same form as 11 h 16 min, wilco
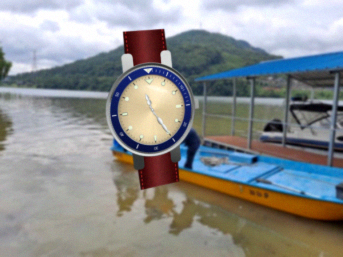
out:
11 h 25 min
